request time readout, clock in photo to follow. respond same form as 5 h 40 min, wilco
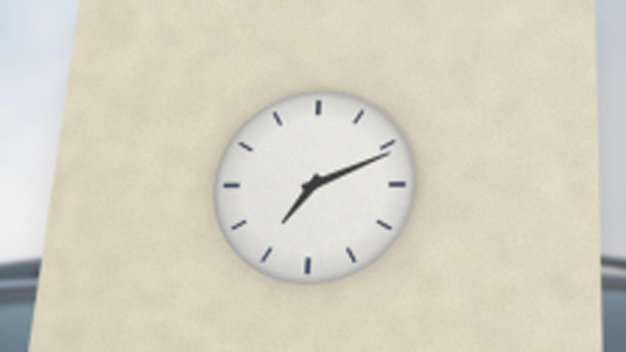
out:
7 h 11 min
